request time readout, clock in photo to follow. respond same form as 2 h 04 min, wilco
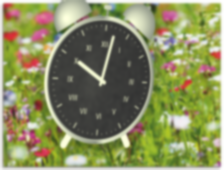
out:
10 h 02 min
